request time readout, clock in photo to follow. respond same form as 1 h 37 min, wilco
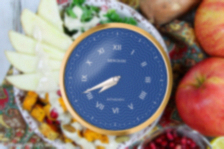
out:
7 h 41 min
